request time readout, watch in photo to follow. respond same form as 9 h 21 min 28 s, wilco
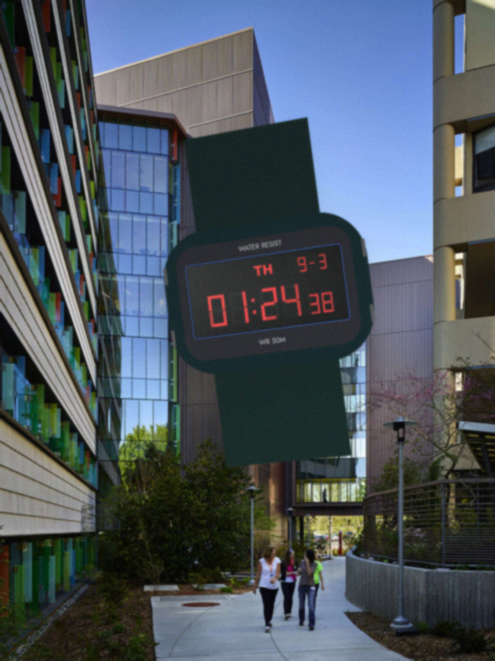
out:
1 h 24 min 38 s
